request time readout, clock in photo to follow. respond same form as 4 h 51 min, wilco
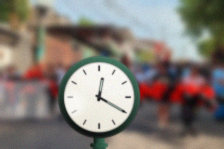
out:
12 h 20 min
